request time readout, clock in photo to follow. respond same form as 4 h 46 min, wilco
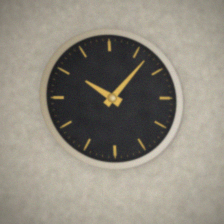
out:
10 h 07 min
